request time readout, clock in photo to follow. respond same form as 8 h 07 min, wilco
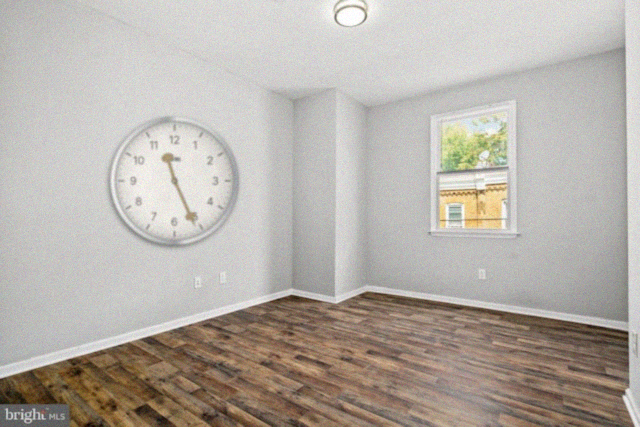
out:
11 h 26 min
